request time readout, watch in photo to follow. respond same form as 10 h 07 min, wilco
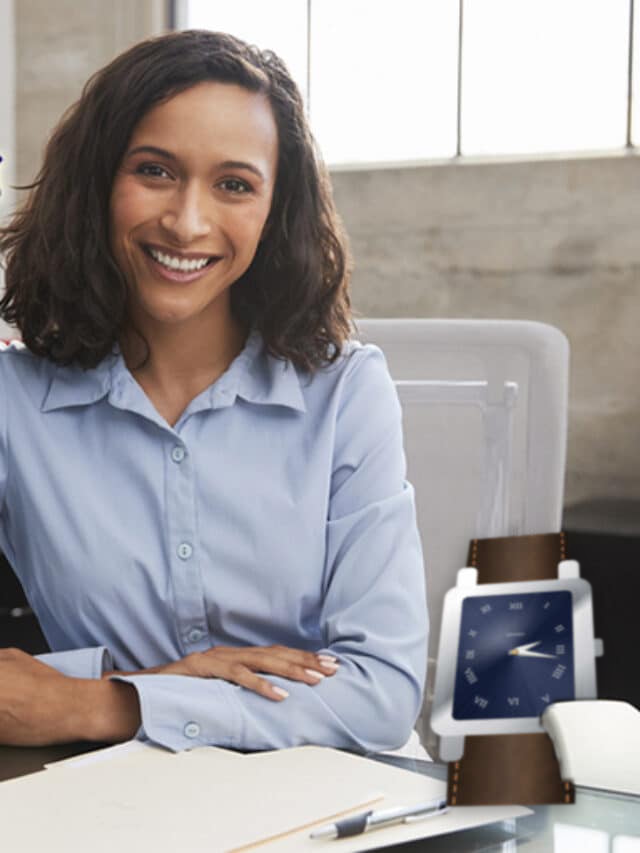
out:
2 h 17 min
